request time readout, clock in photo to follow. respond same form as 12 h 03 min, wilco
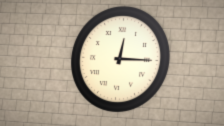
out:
12 h 15 min
